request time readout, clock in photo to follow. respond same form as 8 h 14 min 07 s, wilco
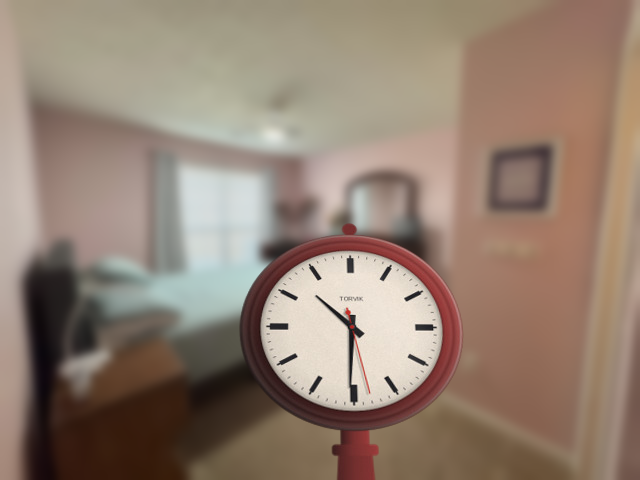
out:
10 h 30 min 28 s
